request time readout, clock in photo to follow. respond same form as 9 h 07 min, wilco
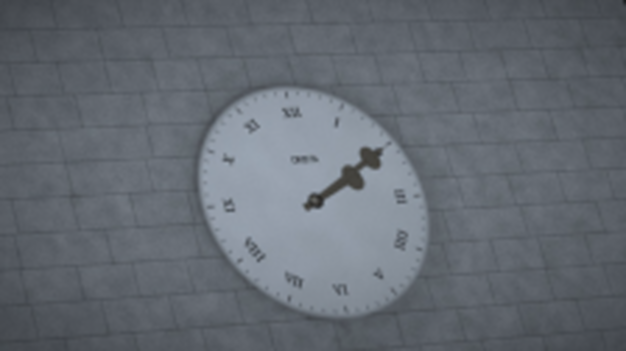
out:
2 h 10 min
